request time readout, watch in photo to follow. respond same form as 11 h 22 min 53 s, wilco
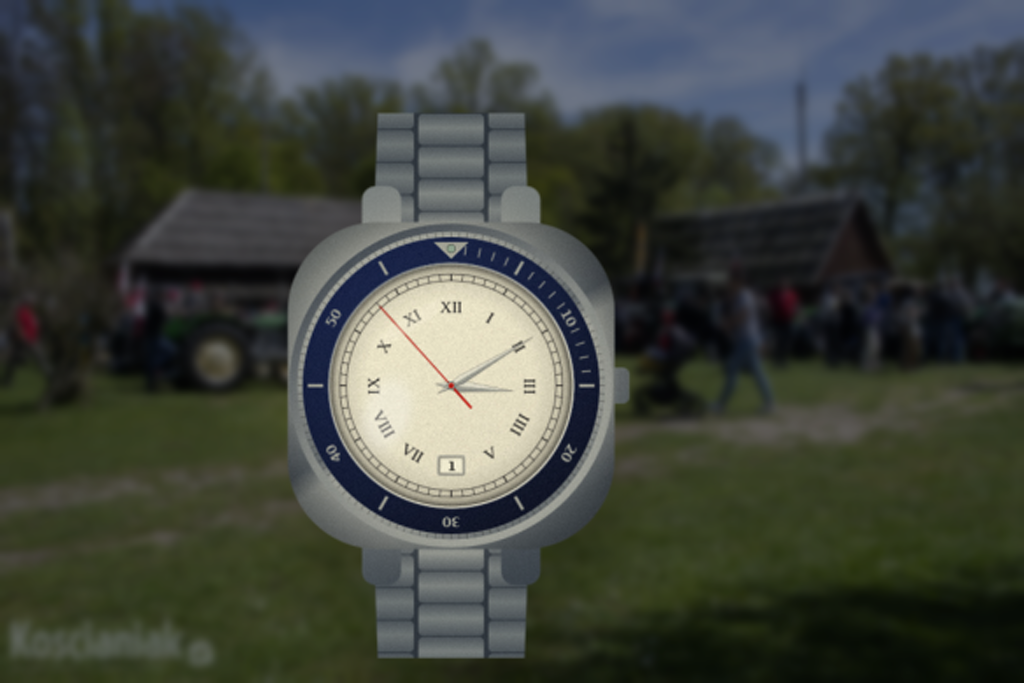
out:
3 h 09 min 53 s
